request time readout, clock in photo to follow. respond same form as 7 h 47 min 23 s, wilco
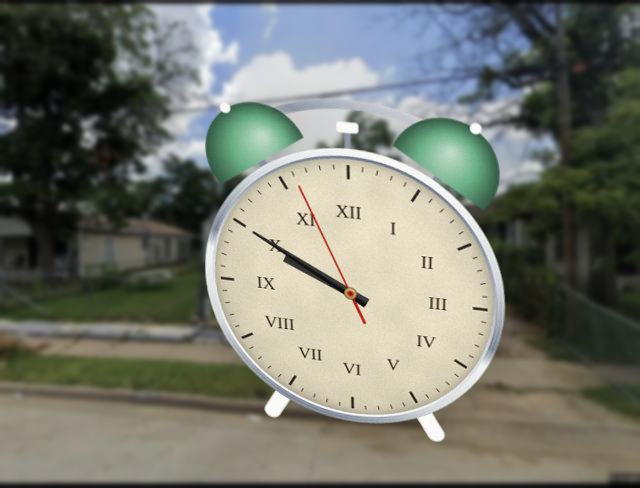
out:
9 h 49 min 56 s
